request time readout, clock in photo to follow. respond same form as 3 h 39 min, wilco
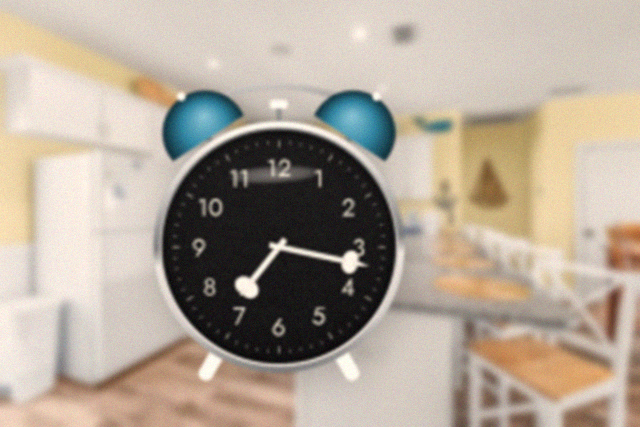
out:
7 h 17 min
